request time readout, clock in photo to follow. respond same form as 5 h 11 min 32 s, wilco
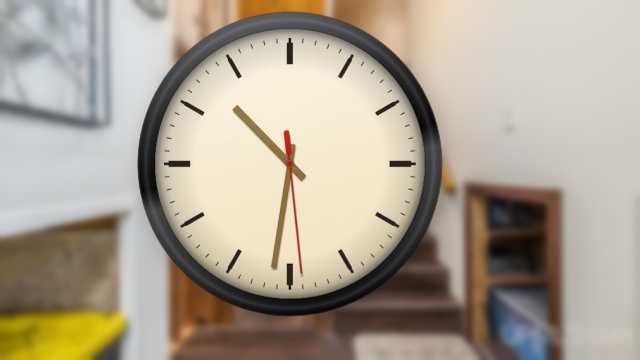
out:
10 h 31 min 29 s
